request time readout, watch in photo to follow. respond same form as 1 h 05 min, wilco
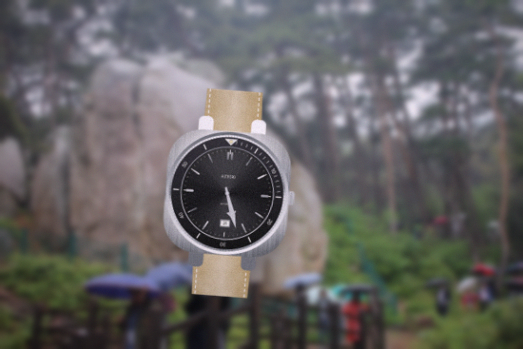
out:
5 h 27 min
